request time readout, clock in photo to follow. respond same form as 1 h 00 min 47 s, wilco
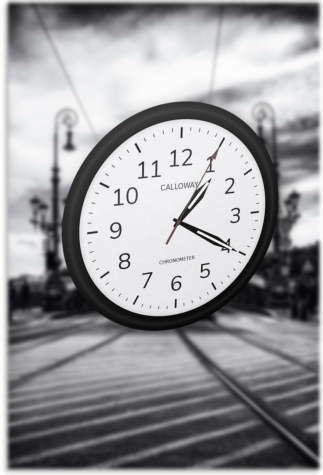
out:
1 h 20 min 05 s
